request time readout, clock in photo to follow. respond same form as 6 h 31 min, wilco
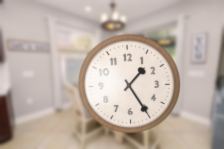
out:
1 h 25 min
